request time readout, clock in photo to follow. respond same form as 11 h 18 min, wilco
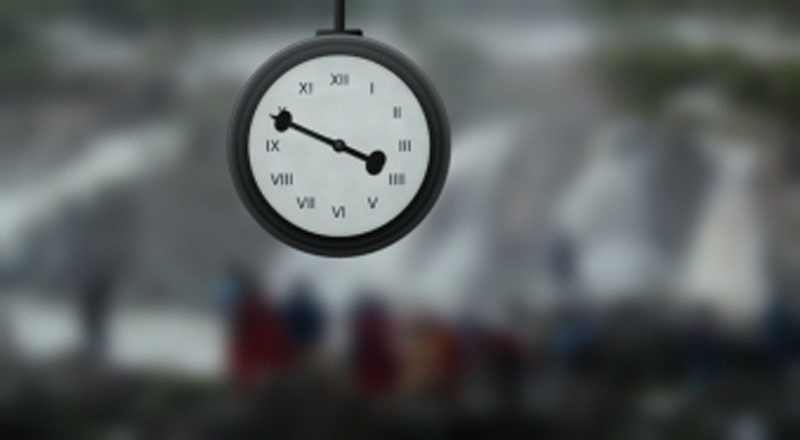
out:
3 h 49 min
